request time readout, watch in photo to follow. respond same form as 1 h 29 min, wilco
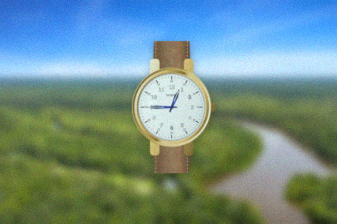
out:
12 h 45 min
